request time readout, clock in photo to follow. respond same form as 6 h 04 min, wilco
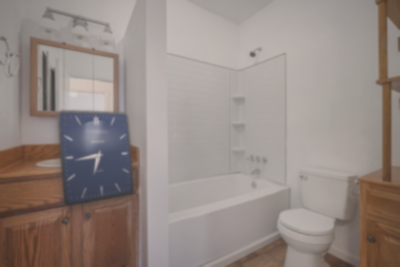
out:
6 h 44 min
